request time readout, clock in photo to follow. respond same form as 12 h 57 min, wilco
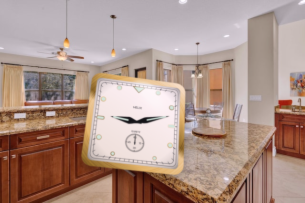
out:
9 h 12 min
